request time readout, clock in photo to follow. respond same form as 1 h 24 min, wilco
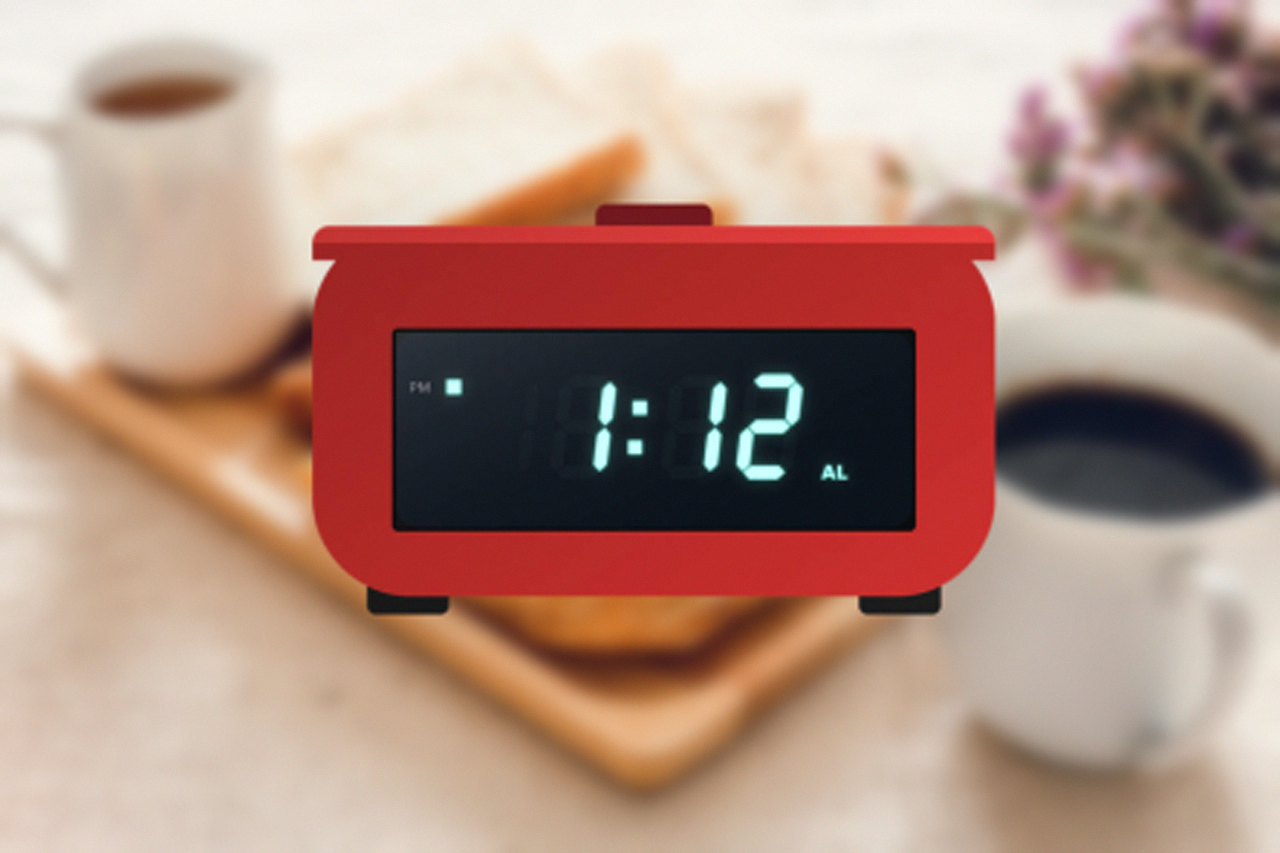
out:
1 h 12 min
